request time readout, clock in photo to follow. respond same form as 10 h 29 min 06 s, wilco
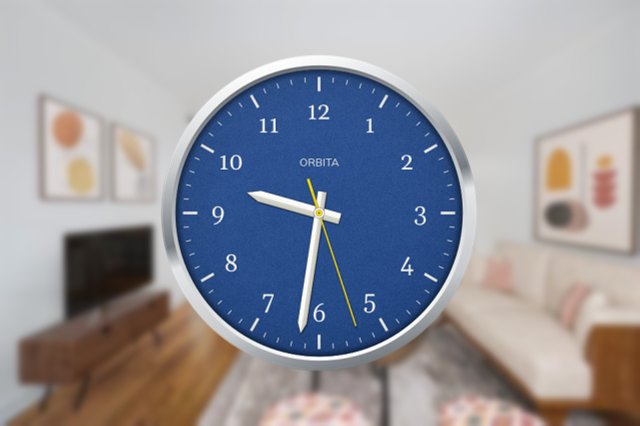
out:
9 h 31 min 27 s
